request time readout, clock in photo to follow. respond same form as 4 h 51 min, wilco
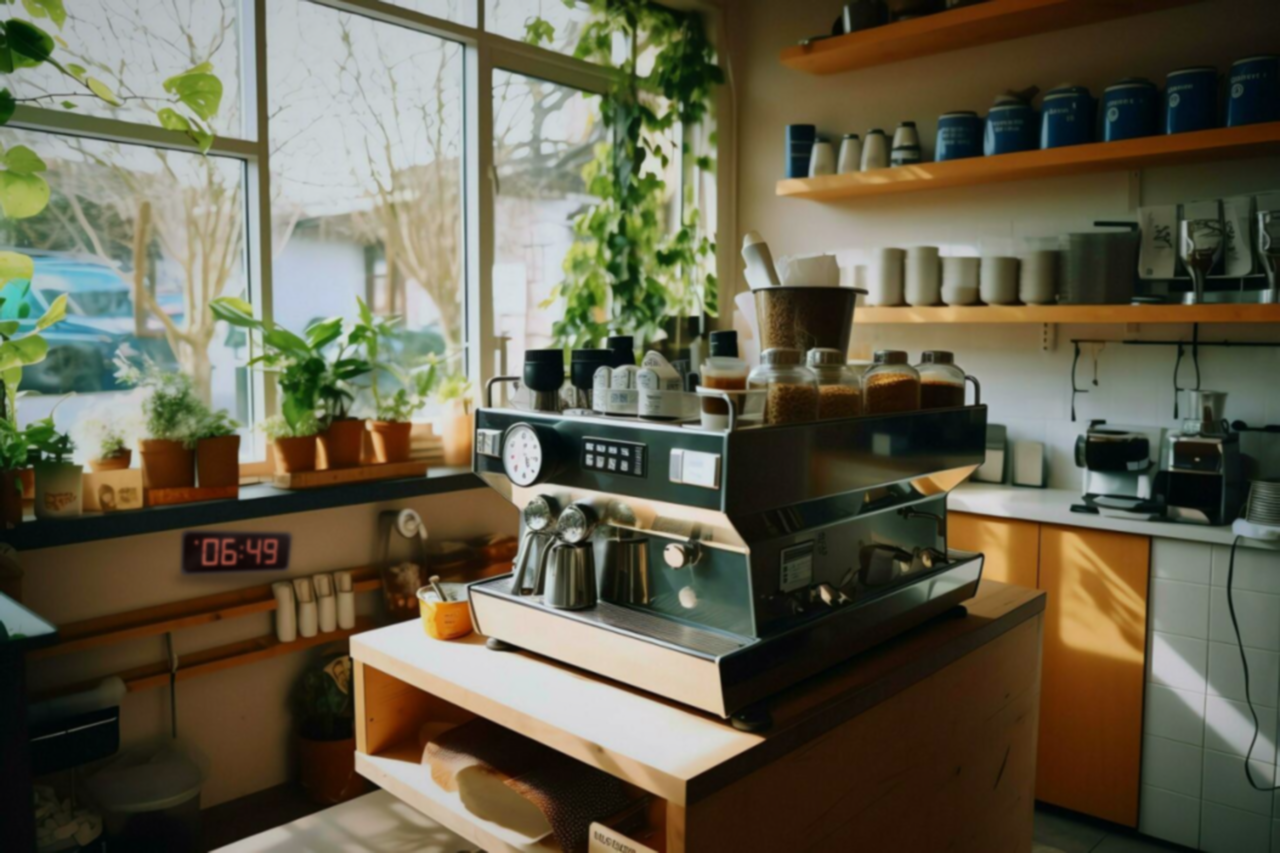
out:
6 h 49 min
